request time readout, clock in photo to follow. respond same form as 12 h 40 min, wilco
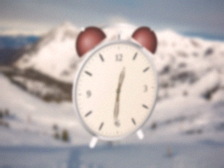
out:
12 h 31 min
